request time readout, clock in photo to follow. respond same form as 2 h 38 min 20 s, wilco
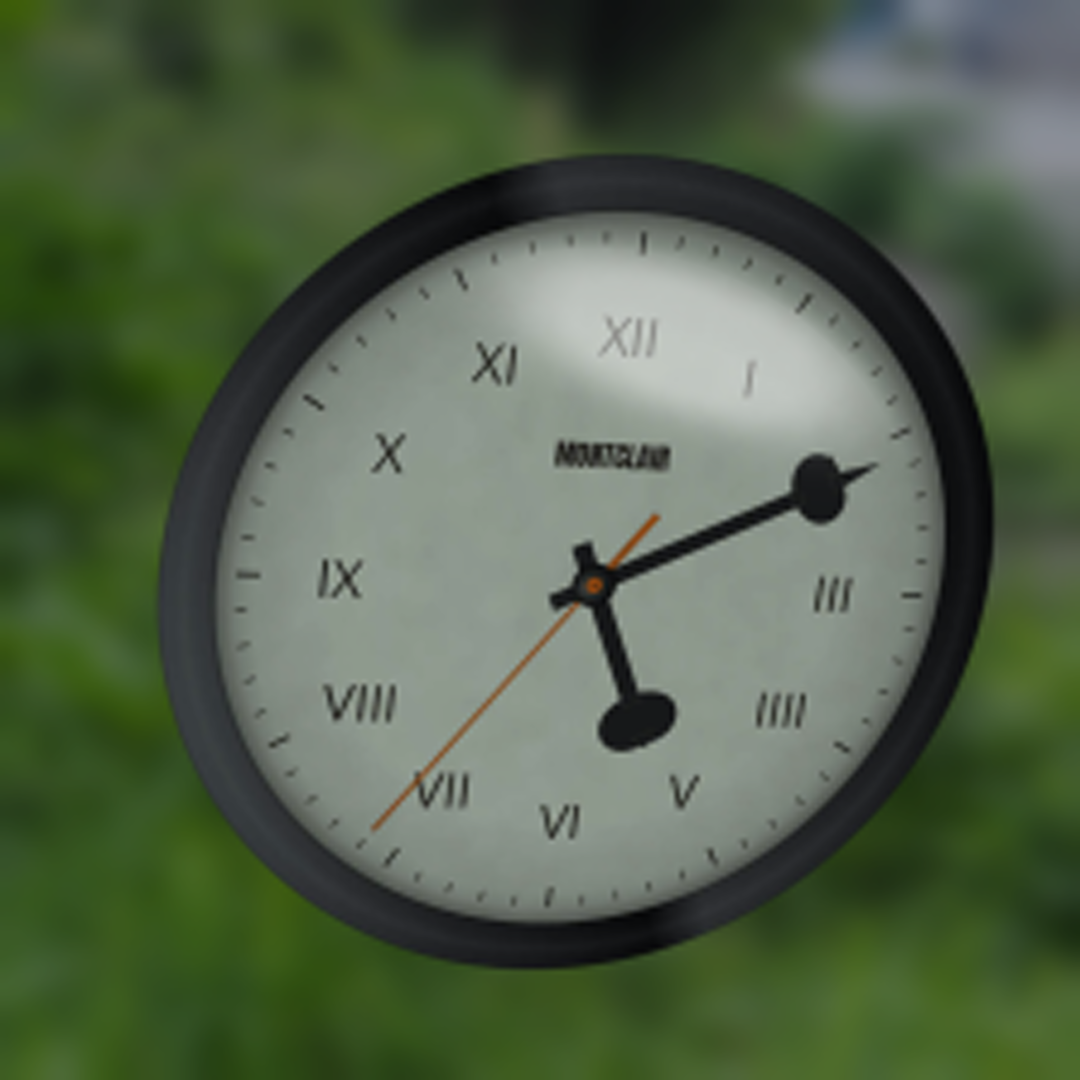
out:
5 h 10 min 36 s
